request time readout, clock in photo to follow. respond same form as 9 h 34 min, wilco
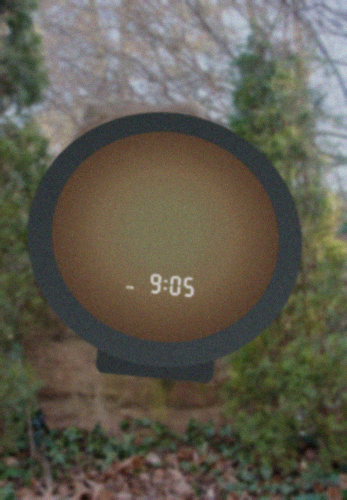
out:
9 h 05 min
